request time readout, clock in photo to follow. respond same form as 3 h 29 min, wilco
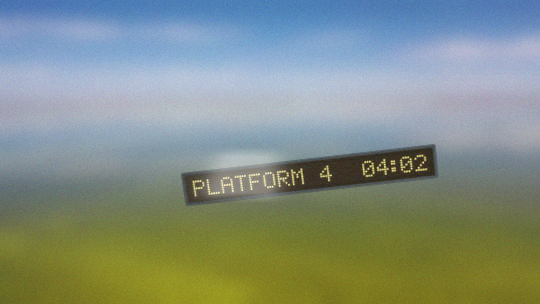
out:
4 h 02 min
